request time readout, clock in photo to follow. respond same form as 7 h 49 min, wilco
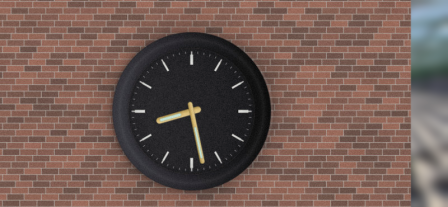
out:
8 h 28 min
